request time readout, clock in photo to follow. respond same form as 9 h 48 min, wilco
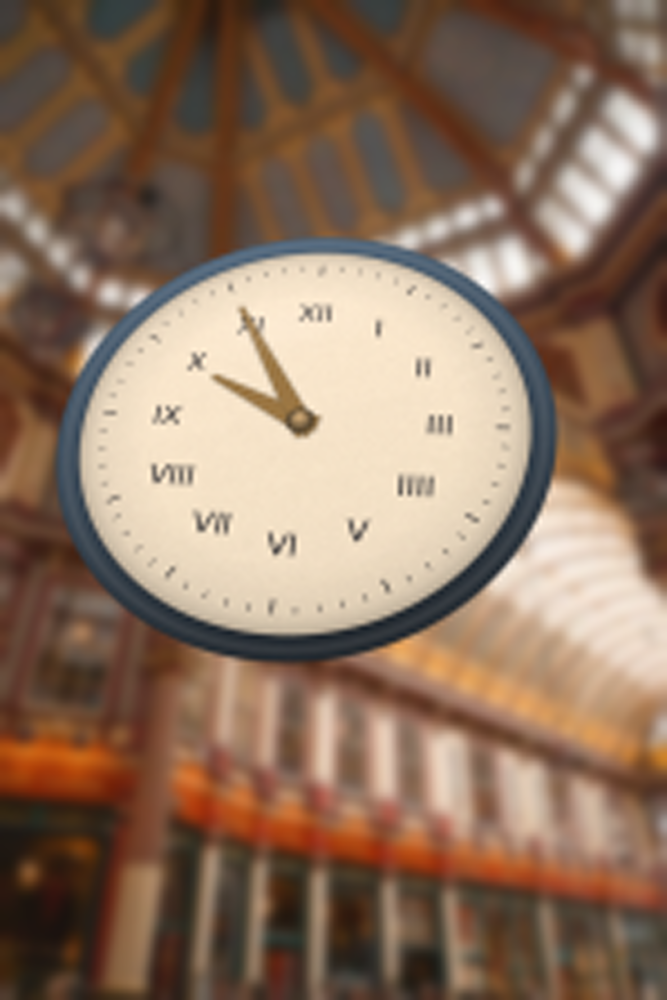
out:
9 h 55 min
